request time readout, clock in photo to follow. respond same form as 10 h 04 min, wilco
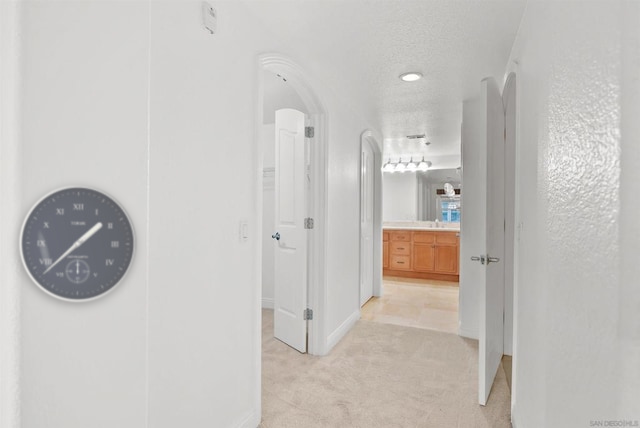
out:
1 h 38 min
